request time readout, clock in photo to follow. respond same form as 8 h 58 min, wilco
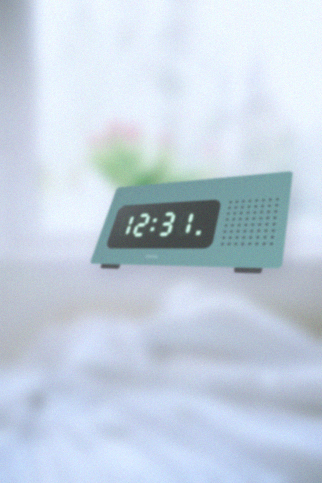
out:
12 h 31 min
